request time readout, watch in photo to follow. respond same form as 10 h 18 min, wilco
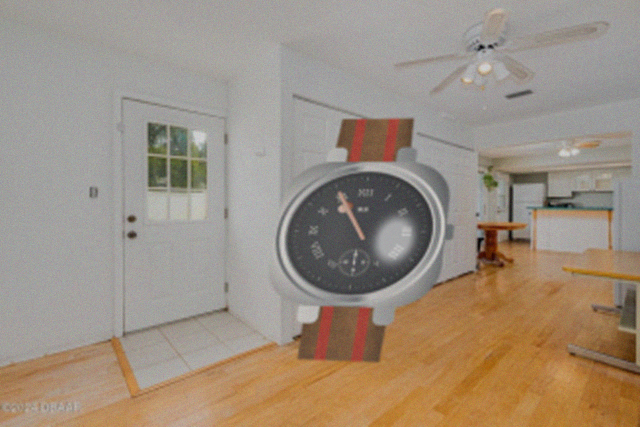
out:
10 h 55 min
